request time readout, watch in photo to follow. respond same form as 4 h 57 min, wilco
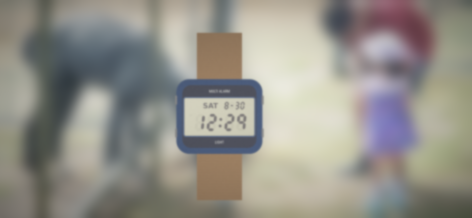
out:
12 h 29 min
